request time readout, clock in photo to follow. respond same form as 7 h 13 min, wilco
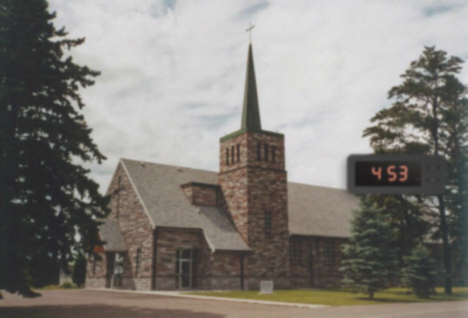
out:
4 h 53 min
